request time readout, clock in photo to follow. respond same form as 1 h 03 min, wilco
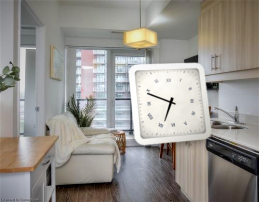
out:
6 h 49 min
